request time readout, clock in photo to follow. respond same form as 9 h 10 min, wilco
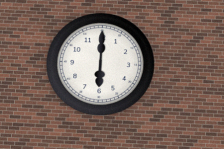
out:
6 h 00 min
